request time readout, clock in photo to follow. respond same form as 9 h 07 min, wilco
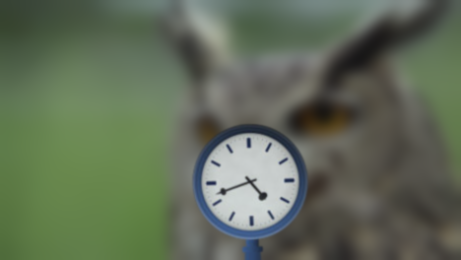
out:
4 h 42 min
